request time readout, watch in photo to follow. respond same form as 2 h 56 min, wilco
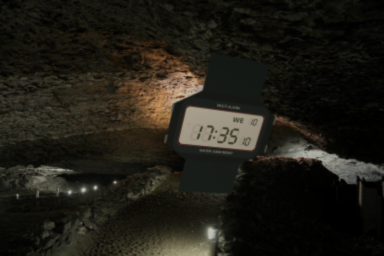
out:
17 h 35 min
